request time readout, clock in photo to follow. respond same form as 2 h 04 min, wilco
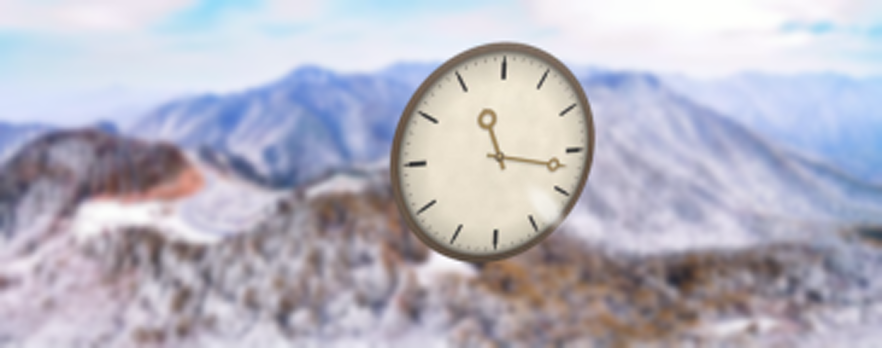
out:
11 h 17 min
